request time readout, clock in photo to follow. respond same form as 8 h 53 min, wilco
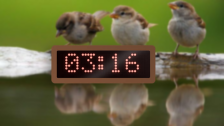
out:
3 h 16 min
